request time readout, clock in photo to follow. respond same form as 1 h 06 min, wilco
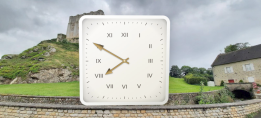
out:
7 h 50 min
